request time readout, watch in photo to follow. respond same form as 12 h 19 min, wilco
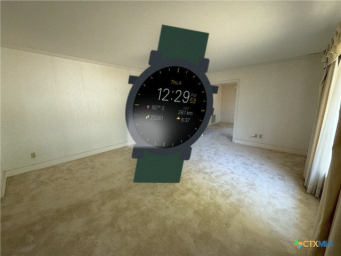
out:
12 h 29 min
